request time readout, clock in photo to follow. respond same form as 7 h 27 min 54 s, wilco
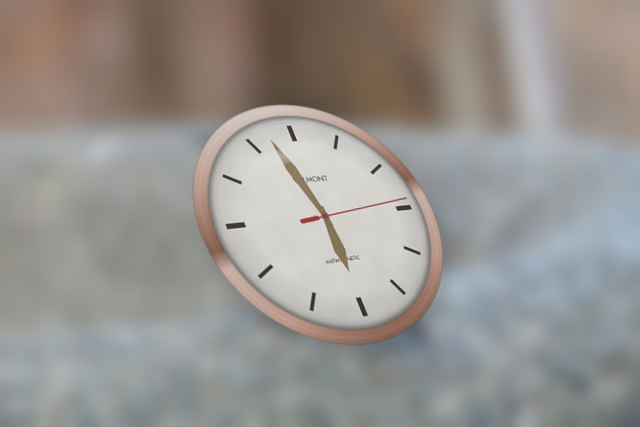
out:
5 h 57 min 14 s
